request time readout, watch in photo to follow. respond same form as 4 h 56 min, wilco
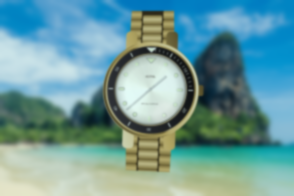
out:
1 h 38 min
